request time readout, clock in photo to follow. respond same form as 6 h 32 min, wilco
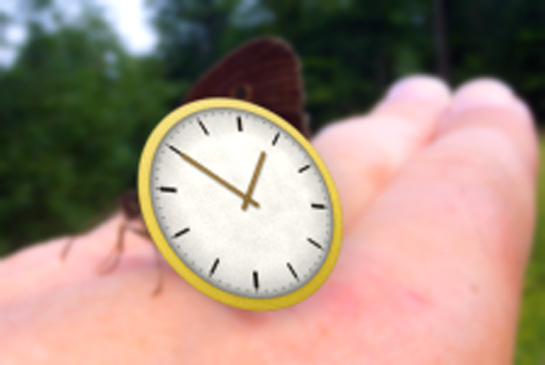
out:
12 h 50 min
